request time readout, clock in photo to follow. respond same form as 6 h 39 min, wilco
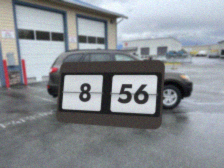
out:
8 h 56 min
